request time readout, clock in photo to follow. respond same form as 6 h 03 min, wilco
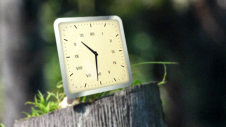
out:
10 h 31 min
